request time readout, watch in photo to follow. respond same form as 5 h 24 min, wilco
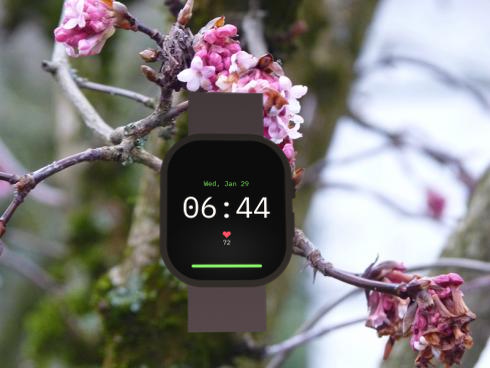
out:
6 h 44 min
